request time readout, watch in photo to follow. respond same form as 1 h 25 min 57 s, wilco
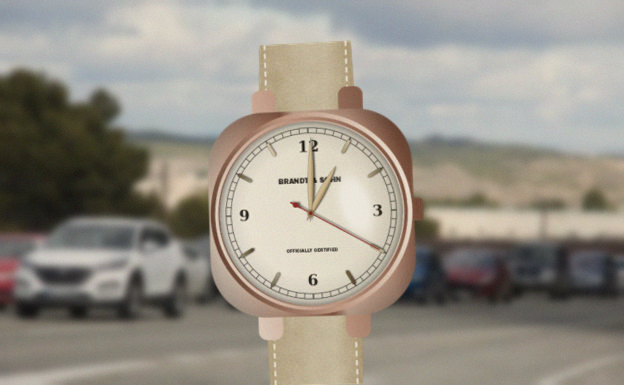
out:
1 h 00 min 20 s
